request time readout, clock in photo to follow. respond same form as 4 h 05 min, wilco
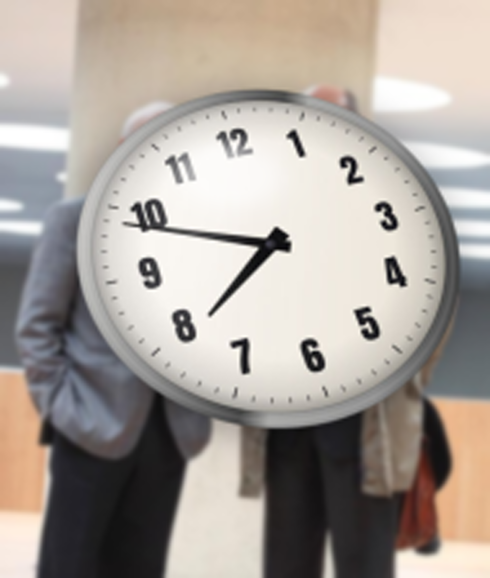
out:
7 h 49 min
